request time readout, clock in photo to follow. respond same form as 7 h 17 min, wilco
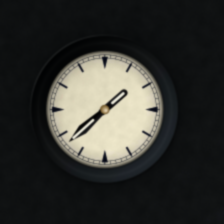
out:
1 h 38 min
